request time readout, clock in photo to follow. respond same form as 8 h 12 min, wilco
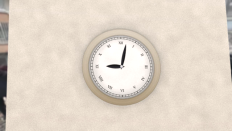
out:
9 h 02 min
